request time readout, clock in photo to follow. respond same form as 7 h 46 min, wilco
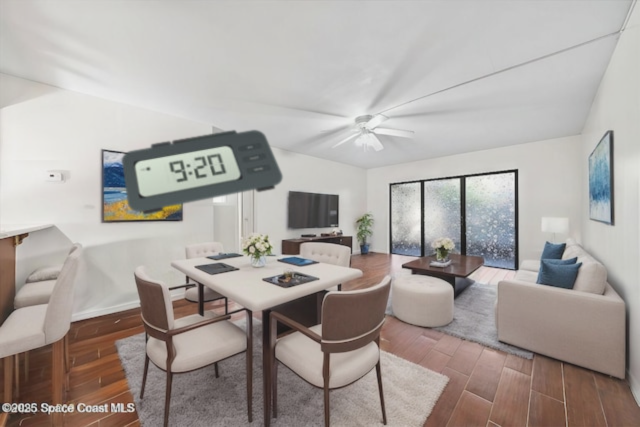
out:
9 h 20 min
